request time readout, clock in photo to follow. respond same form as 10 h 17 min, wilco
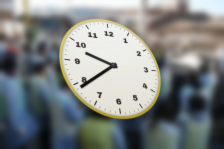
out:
9 h 39 min
